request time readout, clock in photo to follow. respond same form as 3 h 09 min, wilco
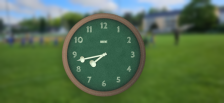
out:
7 h 43 min
